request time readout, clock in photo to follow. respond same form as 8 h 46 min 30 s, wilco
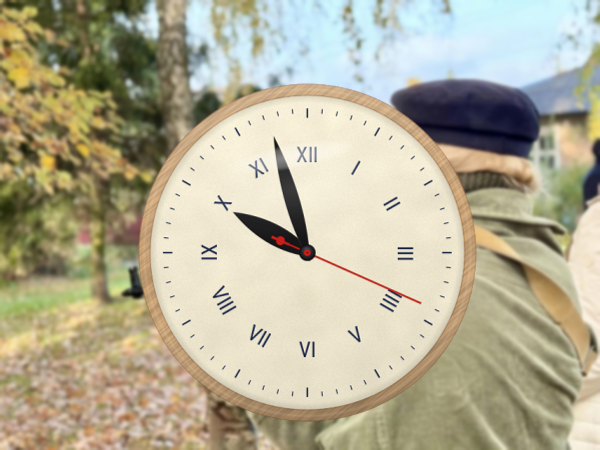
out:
9 h 57 min 19 s
